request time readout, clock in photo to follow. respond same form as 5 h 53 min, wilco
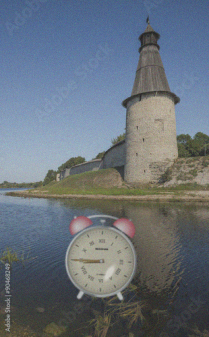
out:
8 h 45 min
